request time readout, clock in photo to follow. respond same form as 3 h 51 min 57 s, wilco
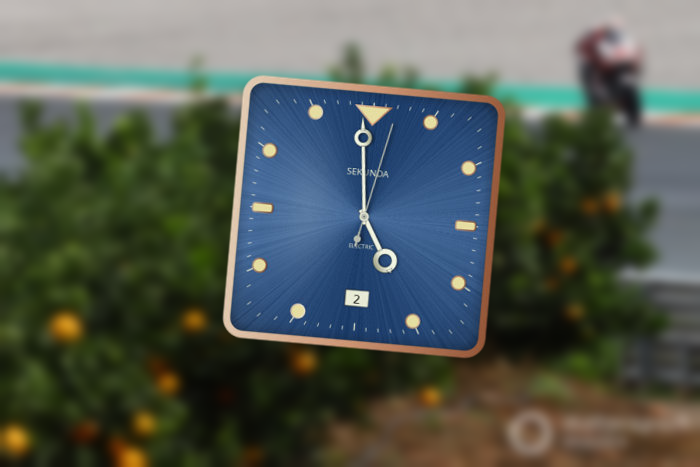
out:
4 h 59 min 02 s
